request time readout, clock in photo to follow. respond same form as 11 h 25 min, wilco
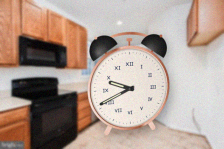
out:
9 h 41 min
